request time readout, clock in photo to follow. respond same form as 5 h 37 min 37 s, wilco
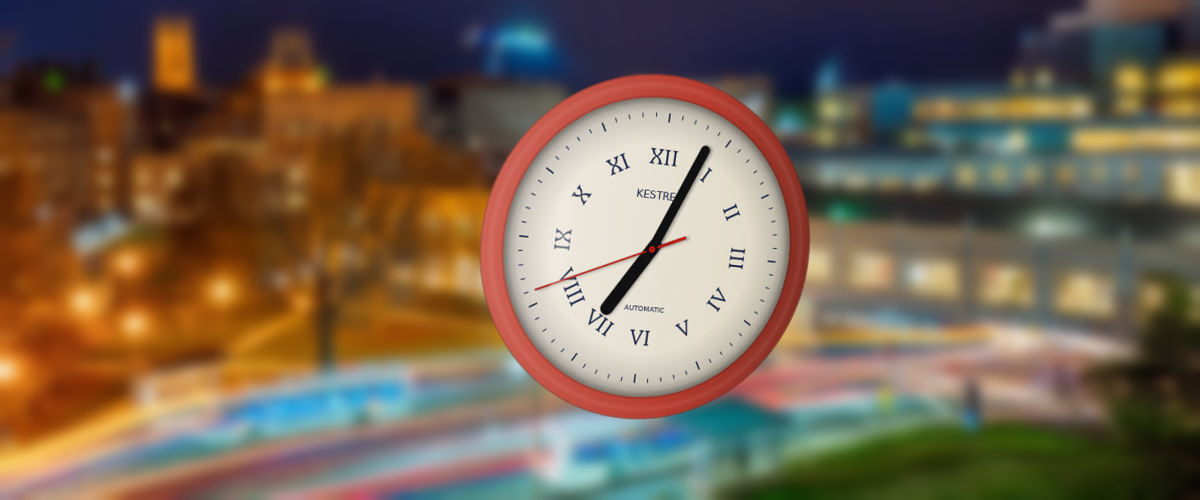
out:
7 h 03 min 41 s
